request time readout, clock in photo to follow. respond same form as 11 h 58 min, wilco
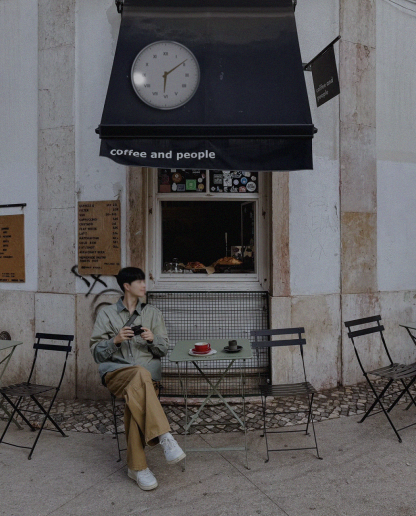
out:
6 h 09 min
